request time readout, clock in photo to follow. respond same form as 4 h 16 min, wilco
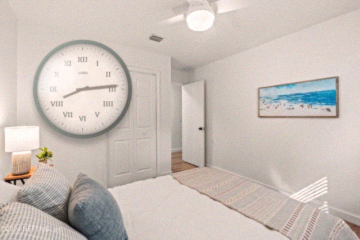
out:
8 h 14 min
